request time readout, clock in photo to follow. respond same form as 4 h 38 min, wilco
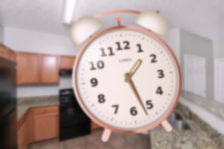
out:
1 h 27 min
